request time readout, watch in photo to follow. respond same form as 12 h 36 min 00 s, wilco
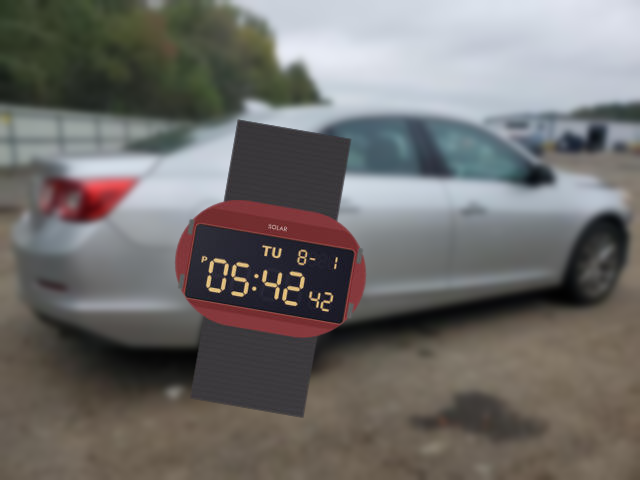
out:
5 h 42 min 42 s
